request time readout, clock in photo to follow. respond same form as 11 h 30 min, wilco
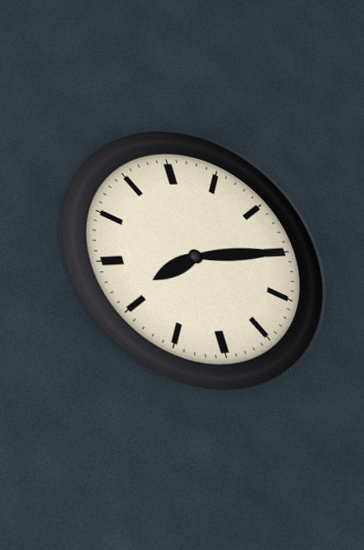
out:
8 h 15 min
